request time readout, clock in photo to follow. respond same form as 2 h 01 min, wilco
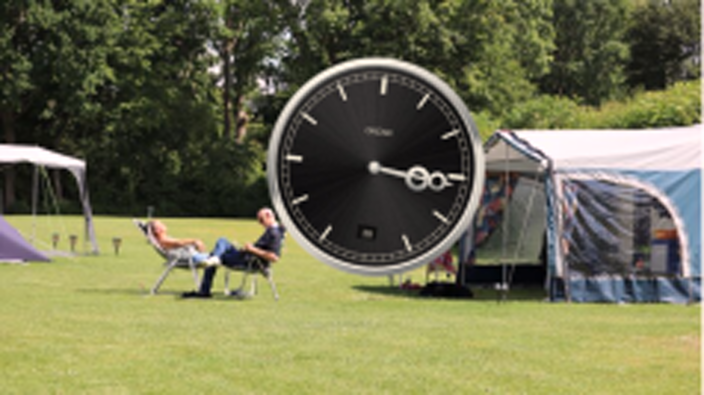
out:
3 h 16 min
